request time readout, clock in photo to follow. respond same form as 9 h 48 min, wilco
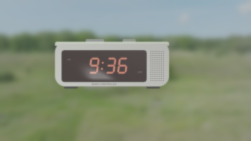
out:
9 h 36 min
